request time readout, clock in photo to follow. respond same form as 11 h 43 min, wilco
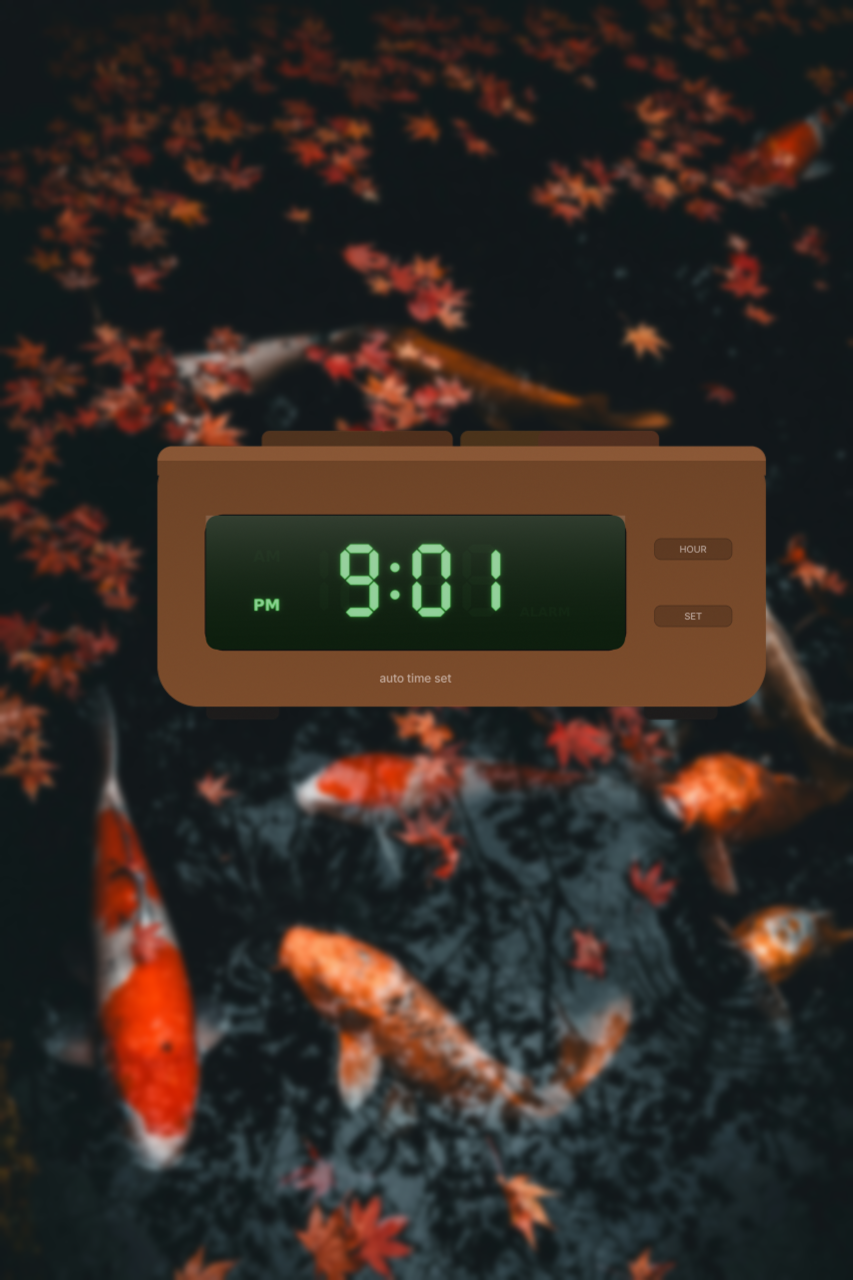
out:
9 h 01 min
